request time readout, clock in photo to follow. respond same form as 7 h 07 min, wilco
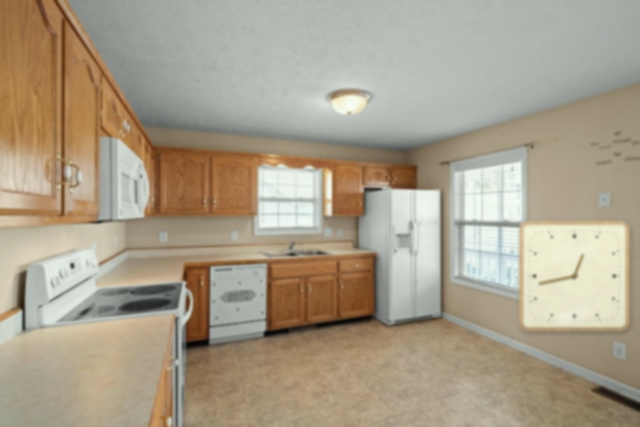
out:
12 h 43 min
